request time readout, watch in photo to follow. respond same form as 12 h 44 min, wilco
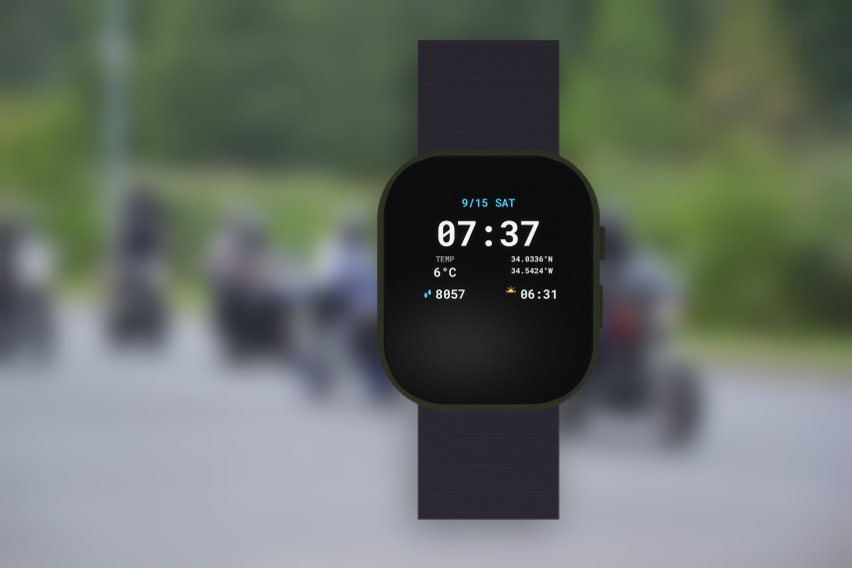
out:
7 h 37 min
